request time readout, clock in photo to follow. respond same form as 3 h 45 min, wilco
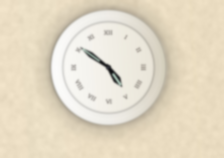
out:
4 h 51 min
